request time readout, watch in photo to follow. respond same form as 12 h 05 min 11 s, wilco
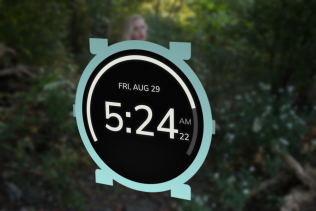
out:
5 h 24 min 22 s
